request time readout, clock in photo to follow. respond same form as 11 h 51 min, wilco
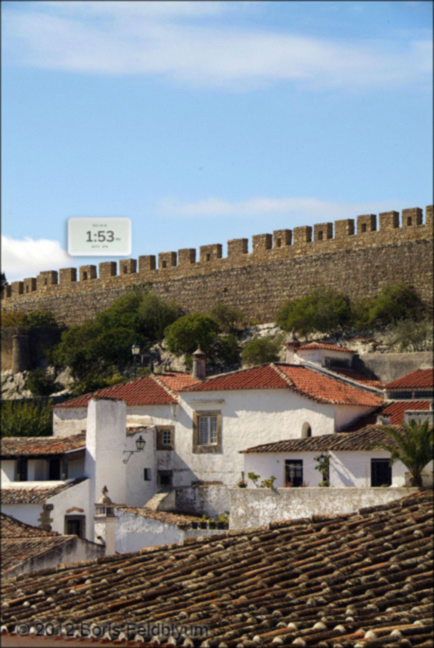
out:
1 h 53 min
